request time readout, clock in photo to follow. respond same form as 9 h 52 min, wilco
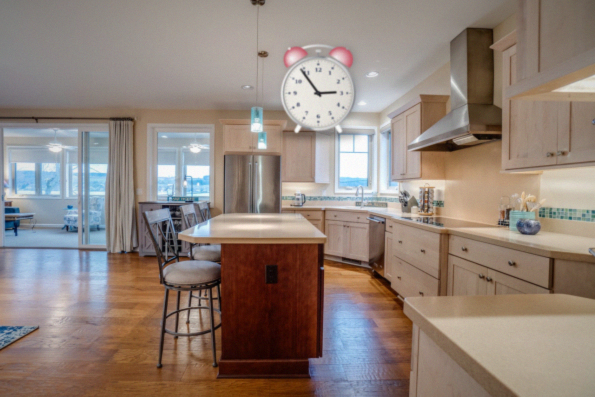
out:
2 h 54 min
